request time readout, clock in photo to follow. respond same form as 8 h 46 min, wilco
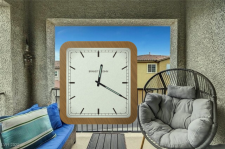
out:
12 h 20 min
